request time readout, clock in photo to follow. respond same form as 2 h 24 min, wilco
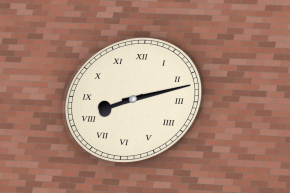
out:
8 h 12 min
